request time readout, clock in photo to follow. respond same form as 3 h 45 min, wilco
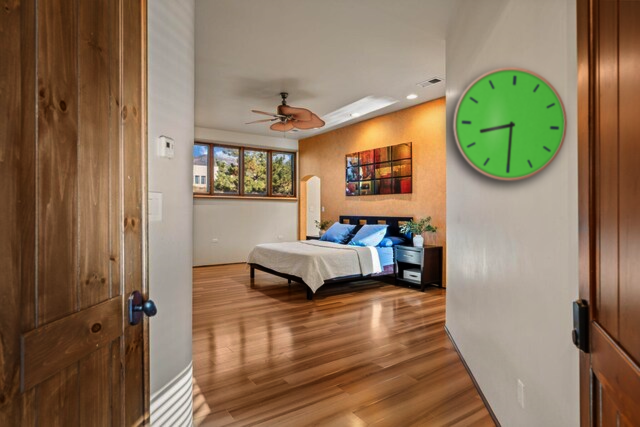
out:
8 h 30 min
